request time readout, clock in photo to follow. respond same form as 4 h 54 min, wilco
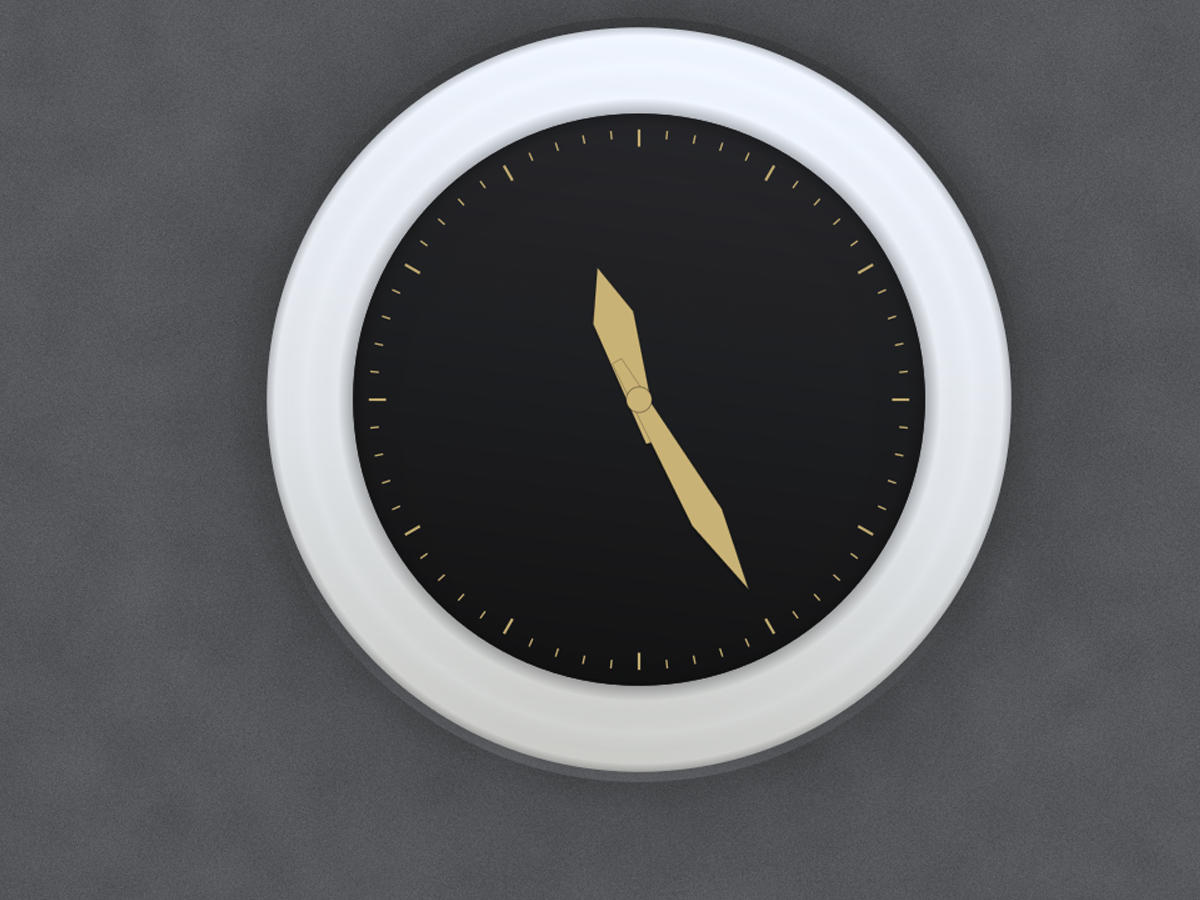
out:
11 h 25 min
